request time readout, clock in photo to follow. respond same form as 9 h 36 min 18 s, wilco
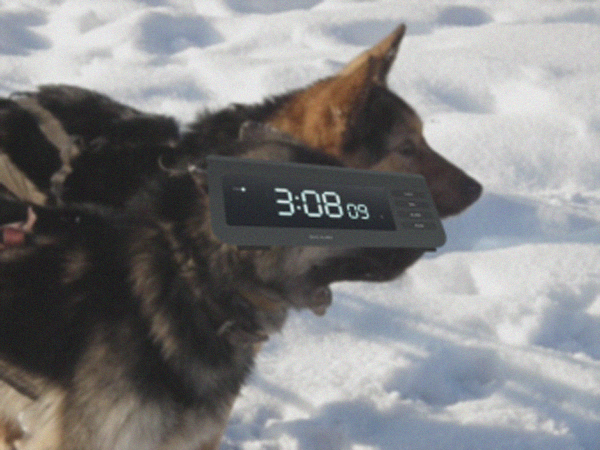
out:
3 h 08 min 09 s
